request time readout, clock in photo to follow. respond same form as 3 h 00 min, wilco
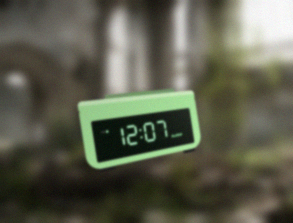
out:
12 h 07 min
